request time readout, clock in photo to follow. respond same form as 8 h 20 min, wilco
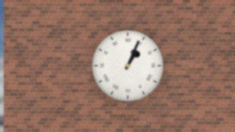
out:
1 h 04 min
